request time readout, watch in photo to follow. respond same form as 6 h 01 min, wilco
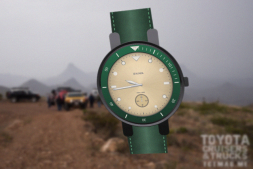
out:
9 h 44 min
